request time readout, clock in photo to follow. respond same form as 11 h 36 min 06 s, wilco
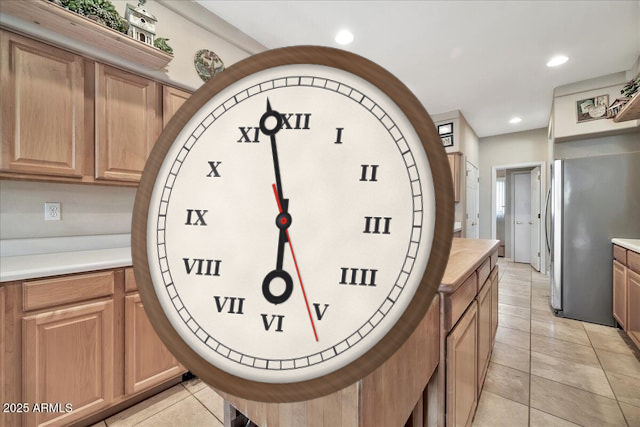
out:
5 h 57 min 26 s
